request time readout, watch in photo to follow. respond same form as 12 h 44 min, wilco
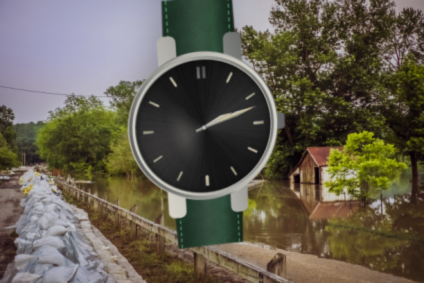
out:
2 h 12 min
